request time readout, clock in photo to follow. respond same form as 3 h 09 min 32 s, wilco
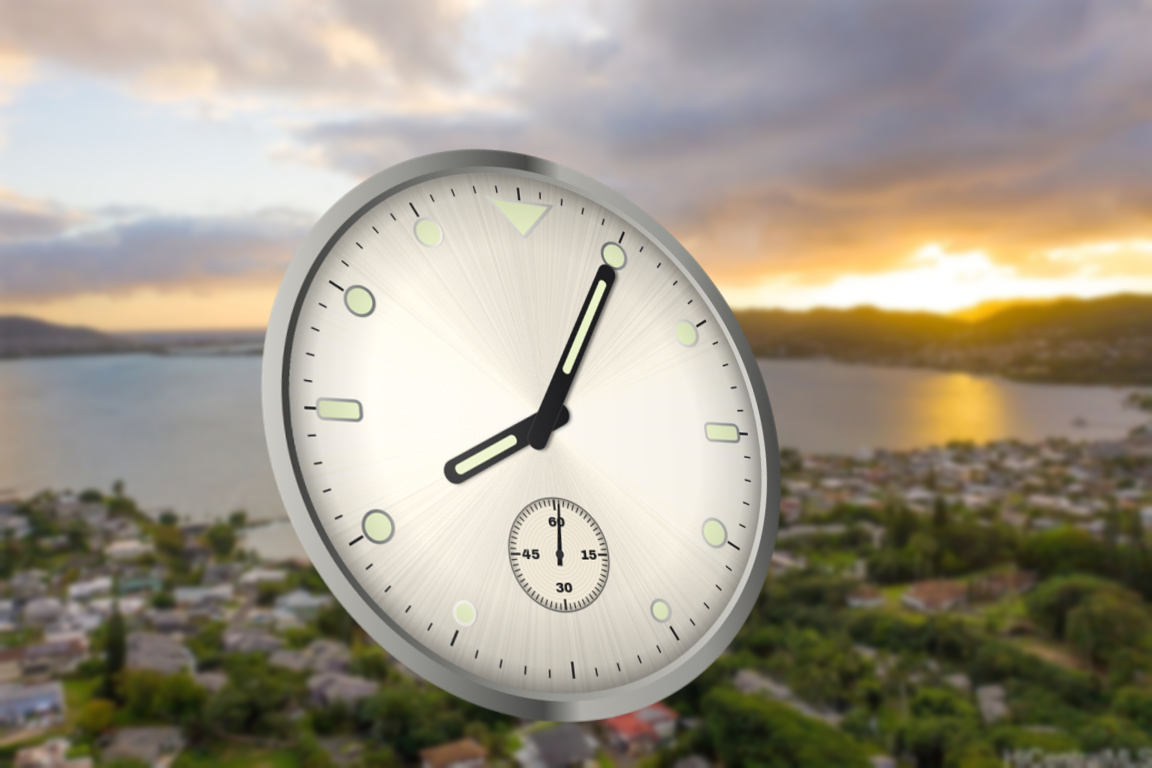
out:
8 h 05 min 01 s
